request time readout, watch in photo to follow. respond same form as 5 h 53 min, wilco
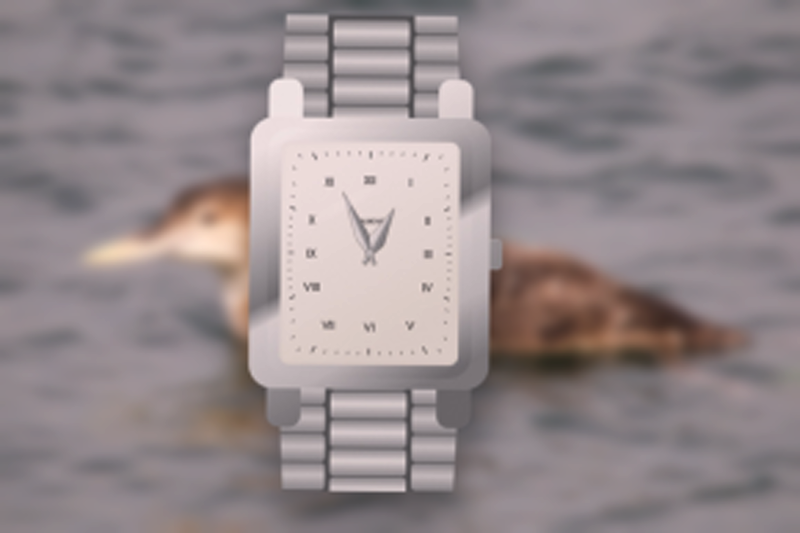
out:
12 h 56 min
